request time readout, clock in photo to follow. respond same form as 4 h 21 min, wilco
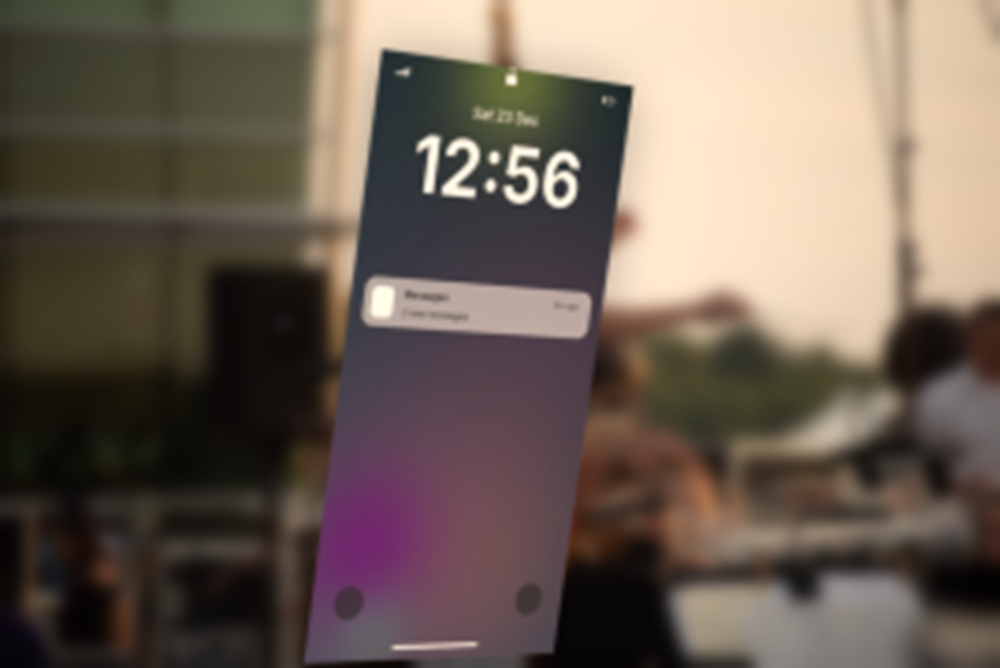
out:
12 h 56 min
